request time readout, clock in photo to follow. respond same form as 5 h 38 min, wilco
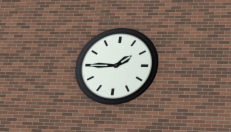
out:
1 h 45 min
